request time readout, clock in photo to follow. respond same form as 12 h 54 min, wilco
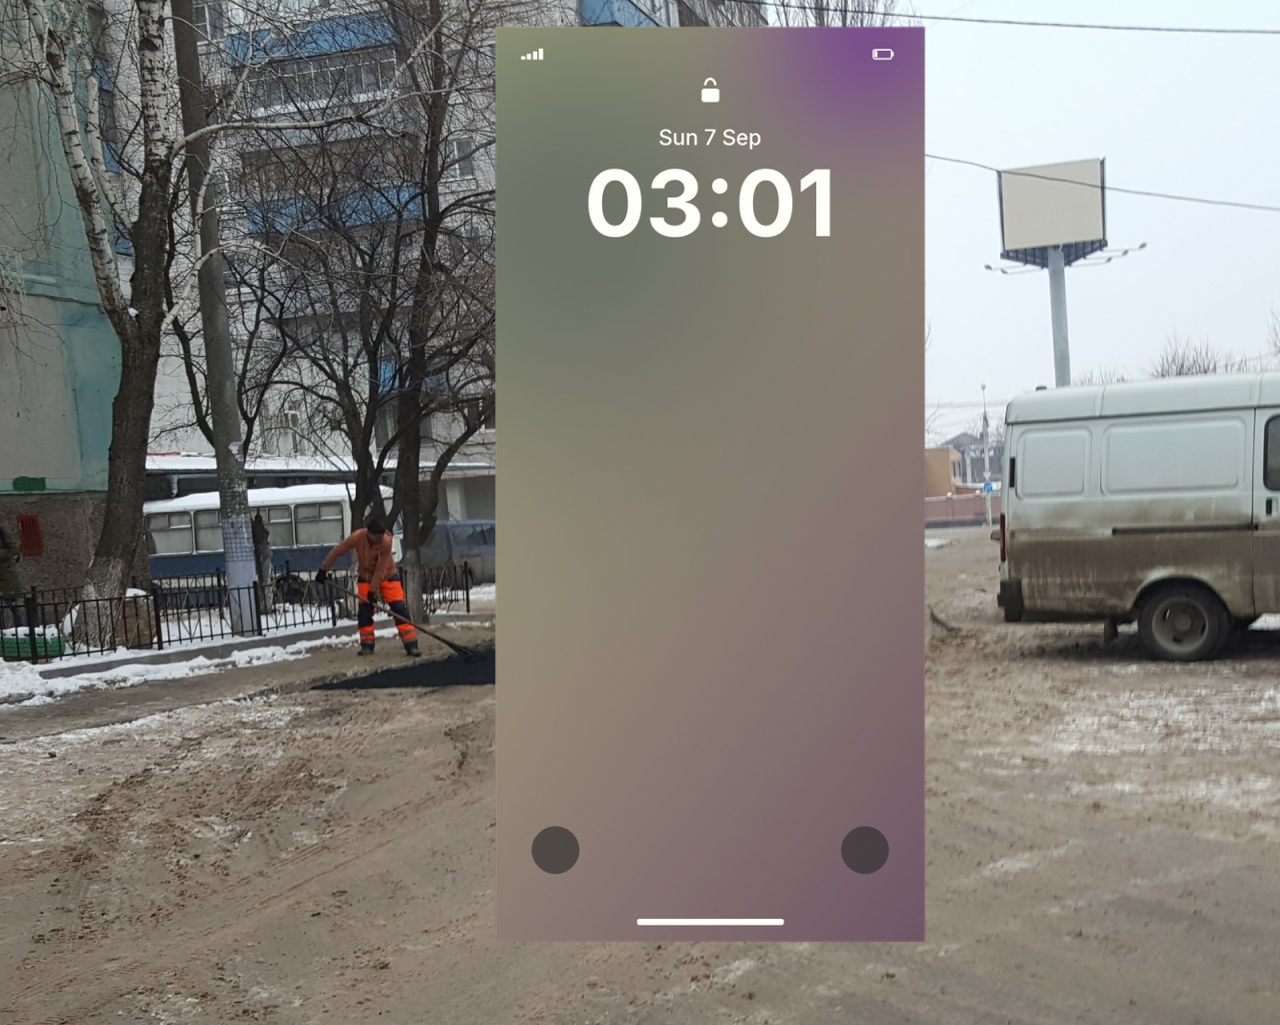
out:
3 h 01 min
